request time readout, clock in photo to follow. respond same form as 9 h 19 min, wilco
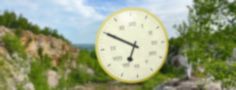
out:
6 h 50 min
